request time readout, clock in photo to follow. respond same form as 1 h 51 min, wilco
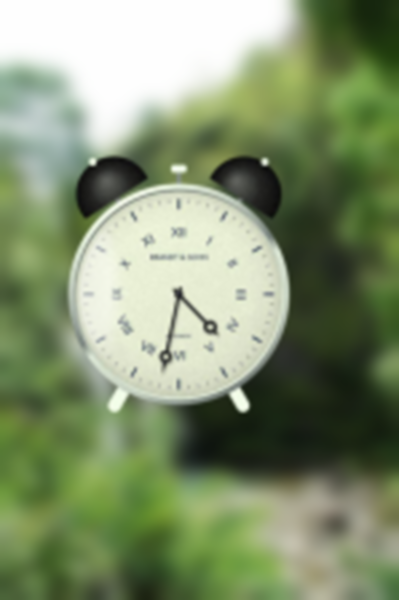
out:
4 h 32 min
